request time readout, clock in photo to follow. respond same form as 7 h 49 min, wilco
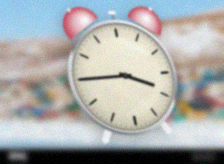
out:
3 h 45 min
